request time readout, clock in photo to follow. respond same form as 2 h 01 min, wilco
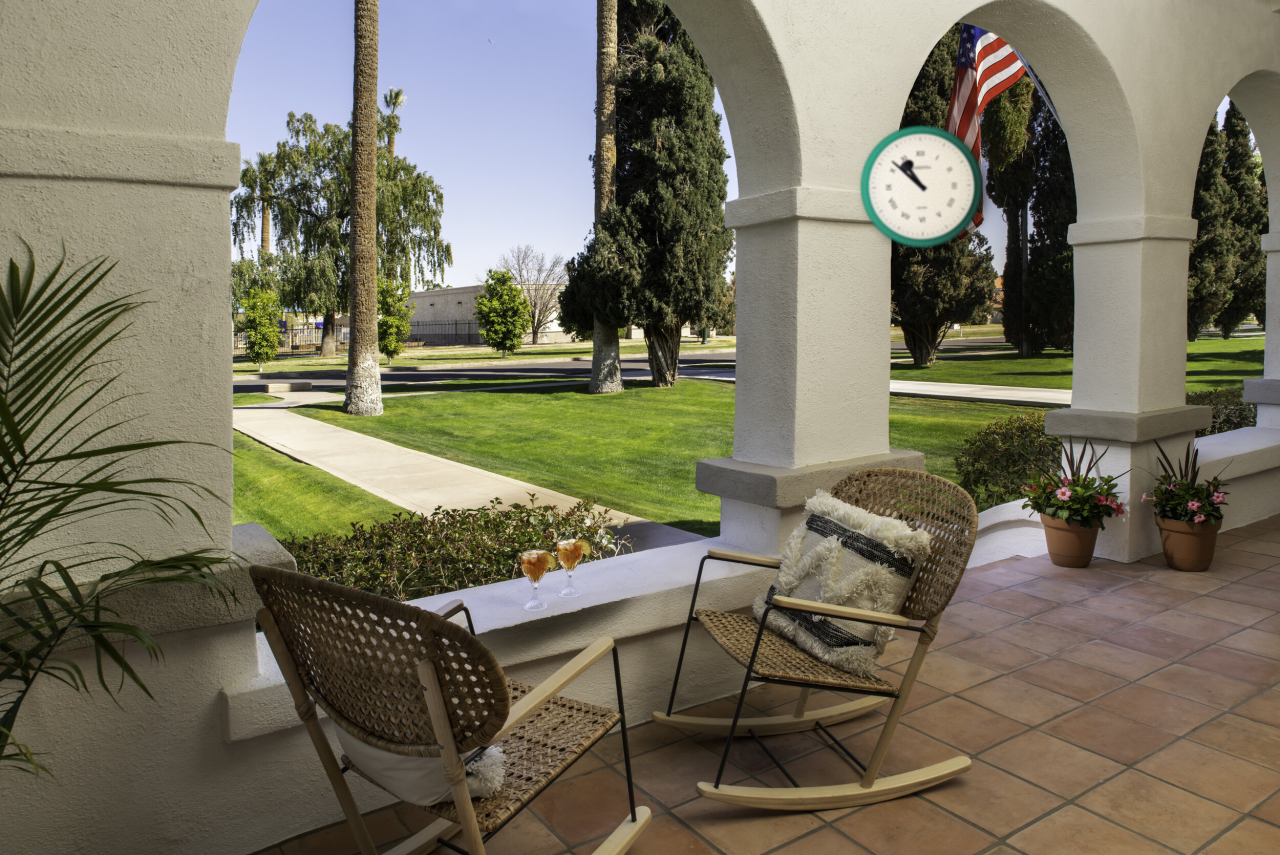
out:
10 h 52 min
